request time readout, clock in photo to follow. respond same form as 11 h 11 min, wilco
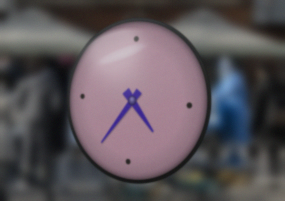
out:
4 h 36 min
